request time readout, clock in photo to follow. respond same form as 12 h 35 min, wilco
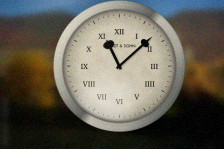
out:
11 h 08 min
